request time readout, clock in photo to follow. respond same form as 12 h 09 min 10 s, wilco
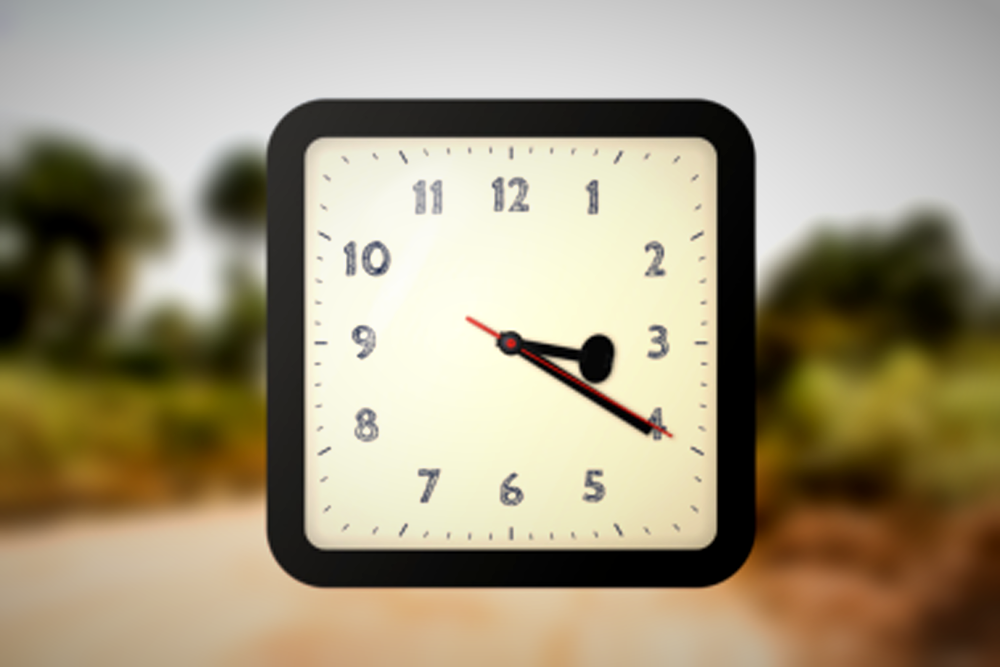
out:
3 h 20 min 20 s
